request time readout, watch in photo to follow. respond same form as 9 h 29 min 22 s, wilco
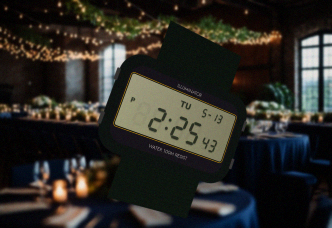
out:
2 h 25 min 43 s
